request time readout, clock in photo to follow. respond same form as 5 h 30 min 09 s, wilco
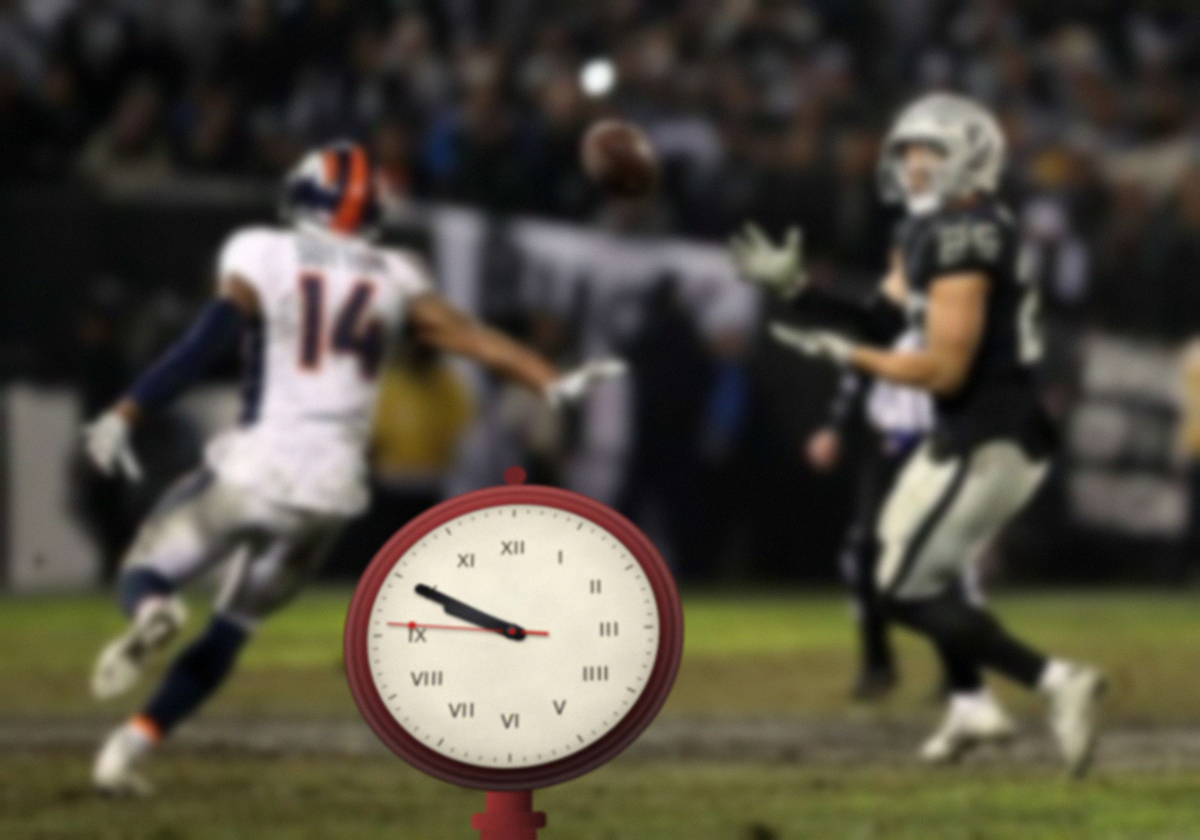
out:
9 h 49 min 46 s
